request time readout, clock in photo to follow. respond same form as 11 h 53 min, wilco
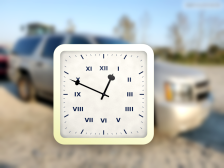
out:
12 h 49 min
